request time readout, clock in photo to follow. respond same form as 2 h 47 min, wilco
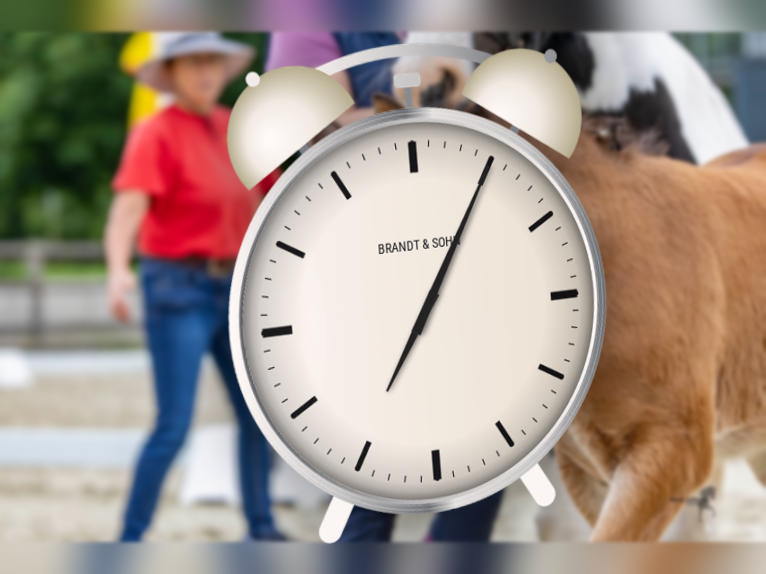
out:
7 h 05 min
